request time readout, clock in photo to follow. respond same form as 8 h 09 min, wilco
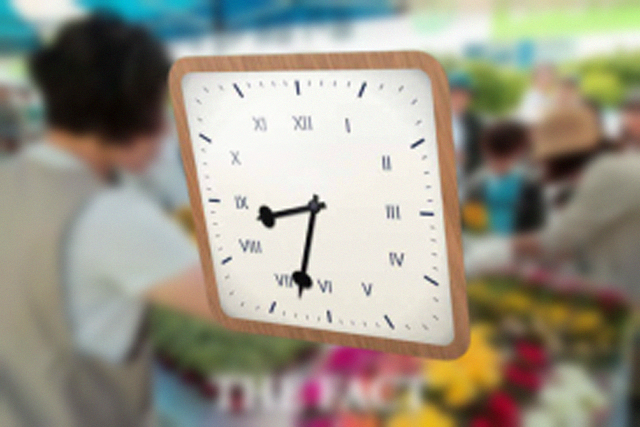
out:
8 h 33 min
